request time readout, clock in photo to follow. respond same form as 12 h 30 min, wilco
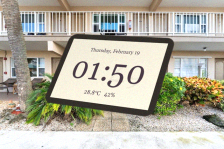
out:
1 h 50 min
